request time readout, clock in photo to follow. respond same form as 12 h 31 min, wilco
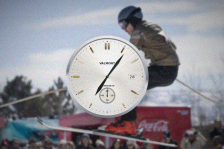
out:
7 h 06 min
